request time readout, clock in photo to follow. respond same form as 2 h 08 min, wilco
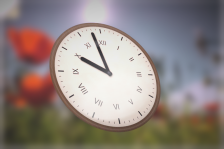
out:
9 h 58 min
